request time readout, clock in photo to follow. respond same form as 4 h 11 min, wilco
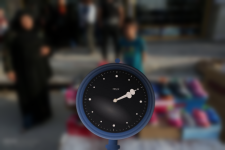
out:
2 h 10 min
